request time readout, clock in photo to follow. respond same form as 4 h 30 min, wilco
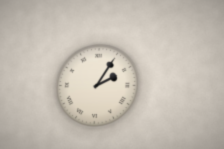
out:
2 h 05 min
